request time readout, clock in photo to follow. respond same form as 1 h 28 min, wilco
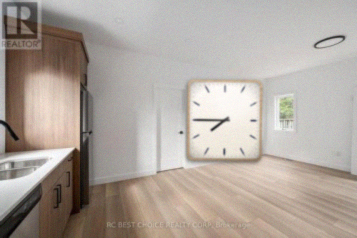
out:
7 h 45 min
